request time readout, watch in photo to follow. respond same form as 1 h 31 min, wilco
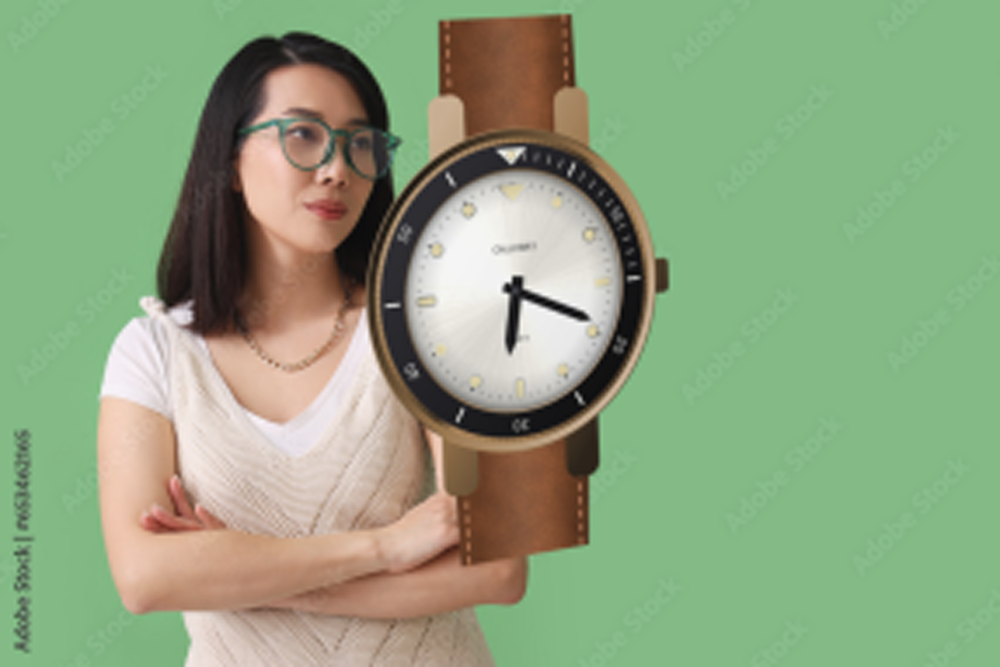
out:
6 h 19 min
